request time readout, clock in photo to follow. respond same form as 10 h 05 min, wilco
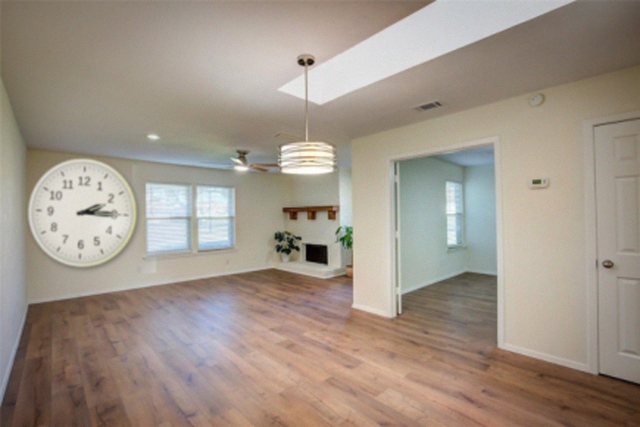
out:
2 h 15 min
